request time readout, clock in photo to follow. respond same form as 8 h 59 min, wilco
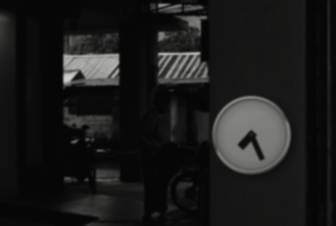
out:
7 h 26 min
